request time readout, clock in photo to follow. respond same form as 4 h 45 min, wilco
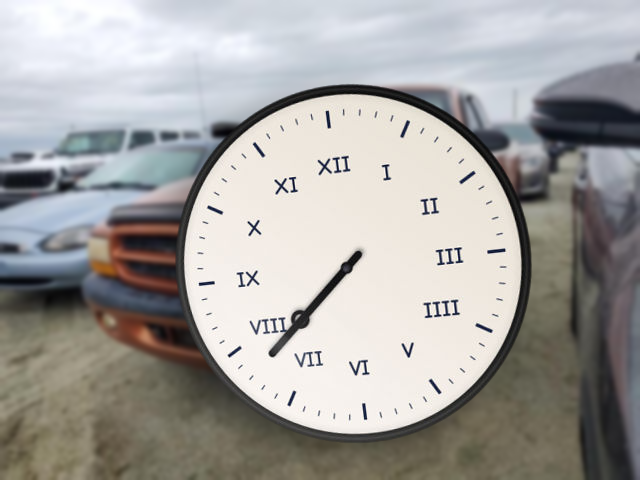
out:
7 h 38 min
